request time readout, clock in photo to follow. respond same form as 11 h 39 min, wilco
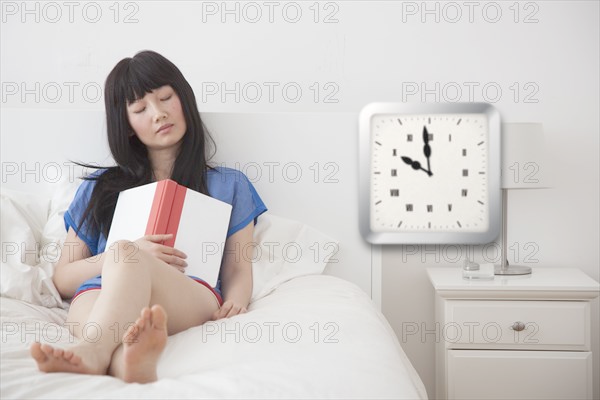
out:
9 h 59 min
